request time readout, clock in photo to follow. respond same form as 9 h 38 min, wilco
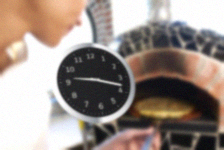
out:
9 h 18 min
